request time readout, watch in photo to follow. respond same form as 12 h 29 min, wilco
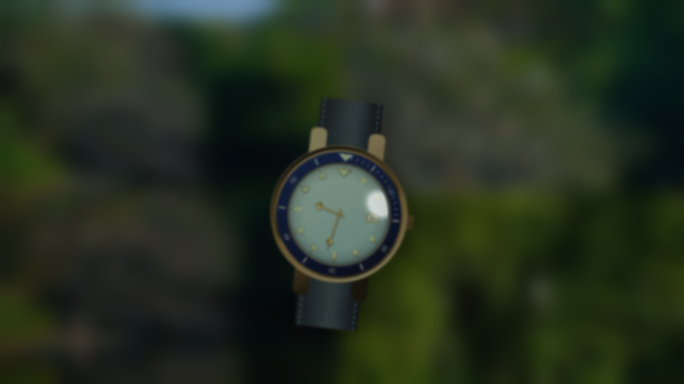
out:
9 h 32 min
